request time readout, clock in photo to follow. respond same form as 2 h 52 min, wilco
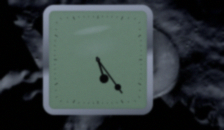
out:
5 h 24 min
